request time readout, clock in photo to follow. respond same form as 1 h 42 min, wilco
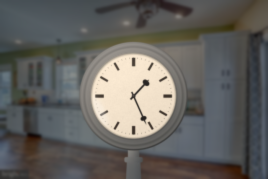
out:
1 h 26 min
